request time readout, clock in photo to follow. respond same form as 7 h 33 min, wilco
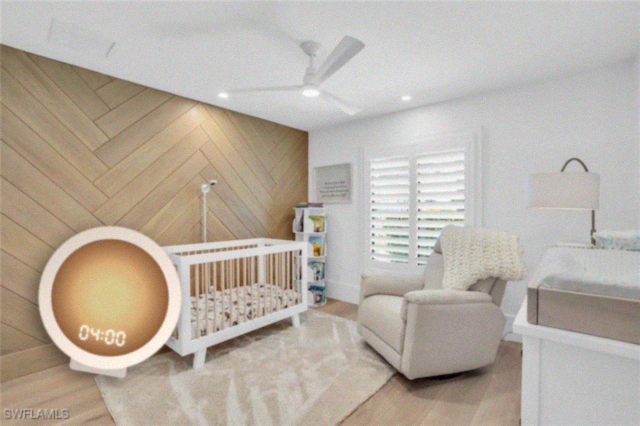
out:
4 h 00 min
